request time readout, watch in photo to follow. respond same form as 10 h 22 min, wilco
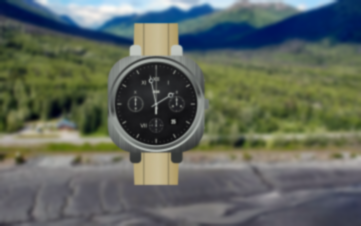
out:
1 h 58 min
